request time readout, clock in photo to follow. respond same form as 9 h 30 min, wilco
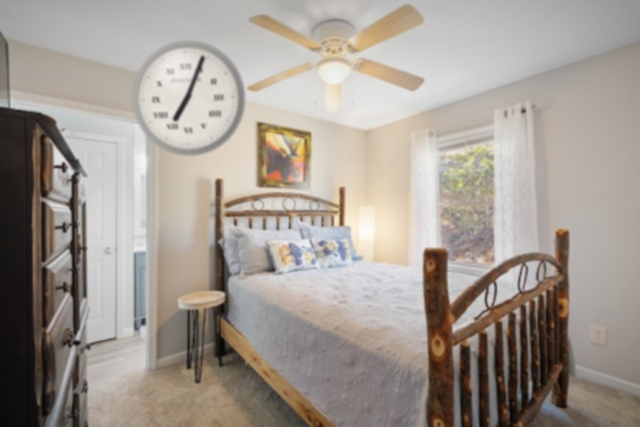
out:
7 h 04 min
